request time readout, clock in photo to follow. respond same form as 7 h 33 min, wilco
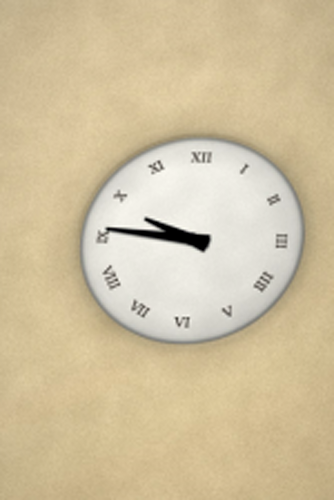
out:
9 h 46 min
